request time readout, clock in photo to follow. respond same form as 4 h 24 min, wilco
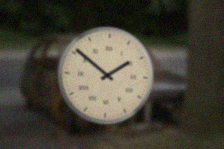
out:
1 h 51 min
